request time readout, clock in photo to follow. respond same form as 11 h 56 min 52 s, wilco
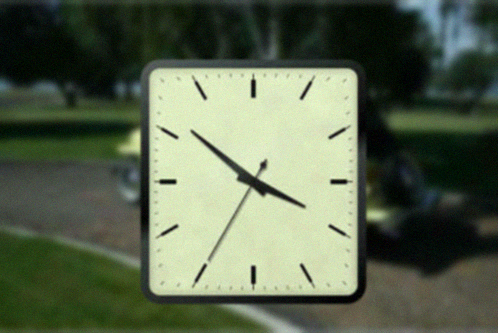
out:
3 h 51 min 35 s
